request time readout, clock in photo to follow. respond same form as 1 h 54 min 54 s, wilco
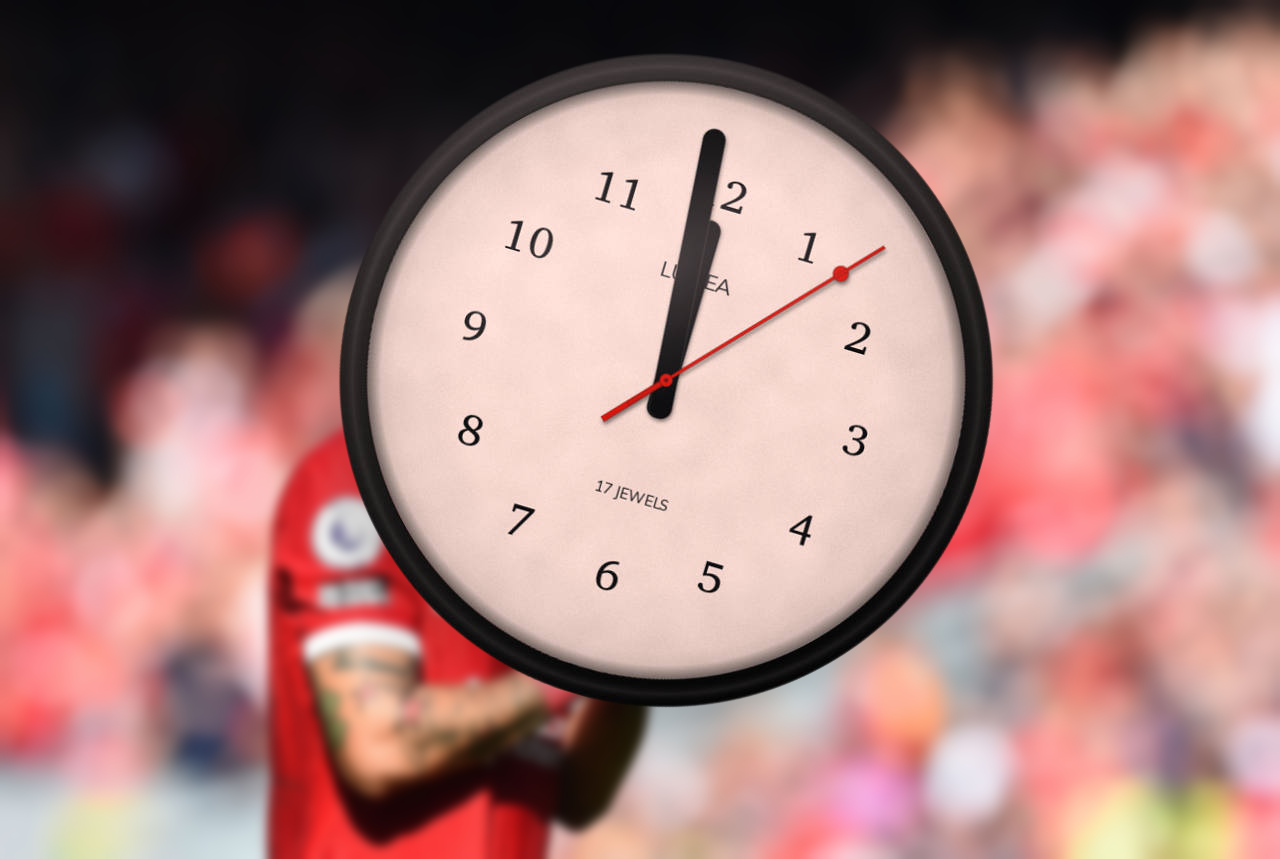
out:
11 h 59 min 07 s
